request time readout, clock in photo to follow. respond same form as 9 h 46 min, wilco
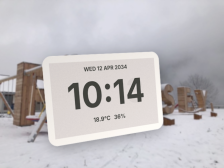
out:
10 h 14 min
